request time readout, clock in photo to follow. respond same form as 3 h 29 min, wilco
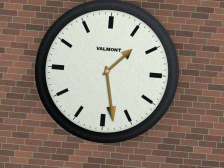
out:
1 h 28 min
